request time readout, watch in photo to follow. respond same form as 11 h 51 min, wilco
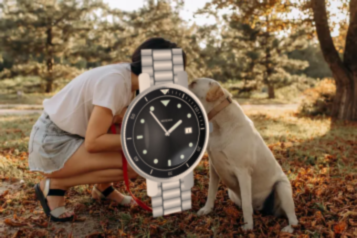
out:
1 h 54 min
